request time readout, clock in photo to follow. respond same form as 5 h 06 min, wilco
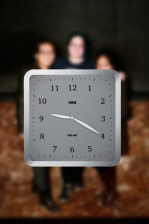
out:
9 h 20 min
